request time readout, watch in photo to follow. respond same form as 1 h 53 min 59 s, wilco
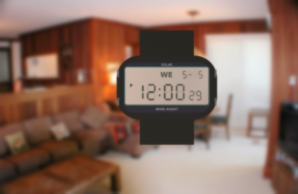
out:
12 h 00 min 29 s
